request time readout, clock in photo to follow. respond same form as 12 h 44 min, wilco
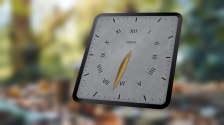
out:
6 h 32 min
